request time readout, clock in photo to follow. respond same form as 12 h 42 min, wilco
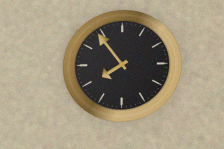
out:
7 h 54 min
